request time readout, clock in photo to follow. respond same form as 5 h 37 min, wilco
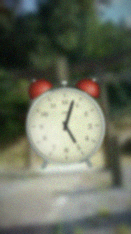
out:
5 h 03 min
